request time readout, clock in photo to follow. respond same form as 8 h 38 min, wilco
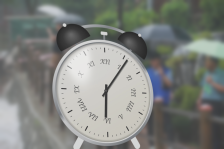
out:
6 h 06 min
